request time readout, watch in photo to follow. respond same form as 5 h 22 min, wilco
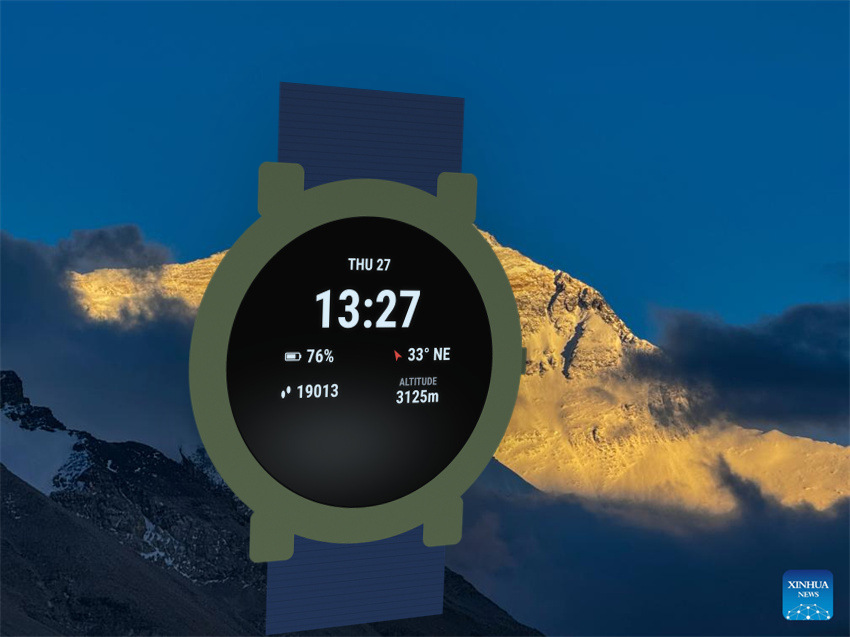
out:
13 h 27 min
